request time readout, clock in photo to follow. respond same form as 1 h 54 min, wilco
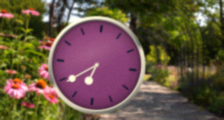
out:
6 h 39 min
